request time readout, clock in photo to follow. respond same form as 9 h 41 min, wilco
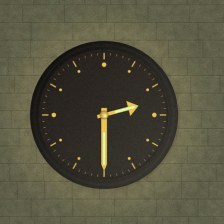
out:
2 h 30 min
